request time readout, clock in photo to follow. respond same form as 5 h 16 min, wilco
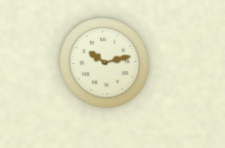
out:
10 h 13 min
